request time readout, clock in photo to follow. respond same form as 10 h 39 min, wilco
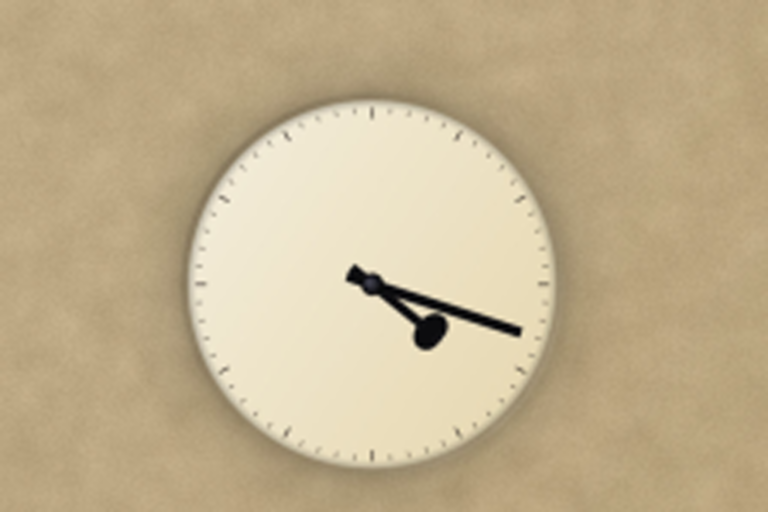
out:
4 h 18 min
